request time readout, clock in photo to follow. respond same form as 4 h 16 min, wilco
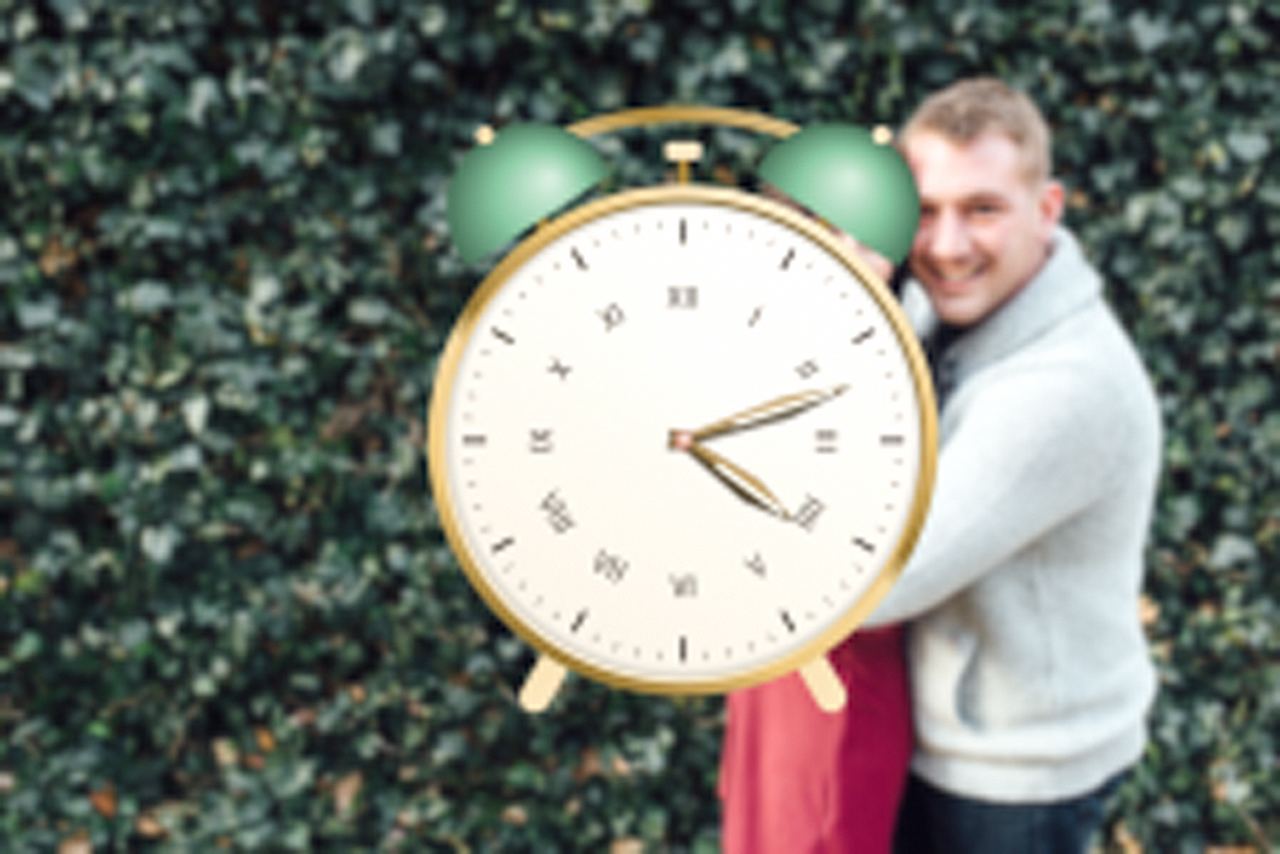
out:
4 h 12 min
